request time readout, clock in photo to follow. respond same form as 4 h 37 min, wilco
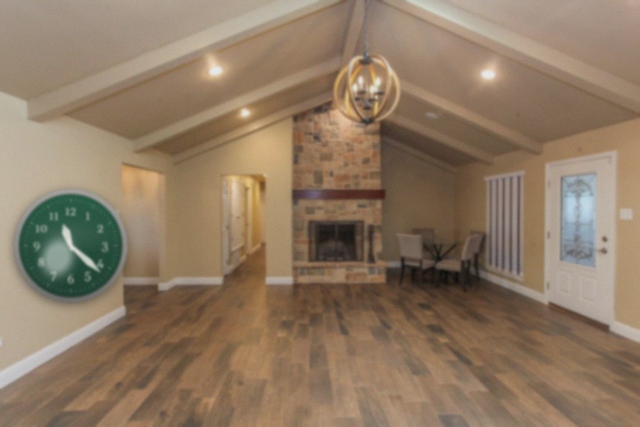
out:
11 h 22 min
